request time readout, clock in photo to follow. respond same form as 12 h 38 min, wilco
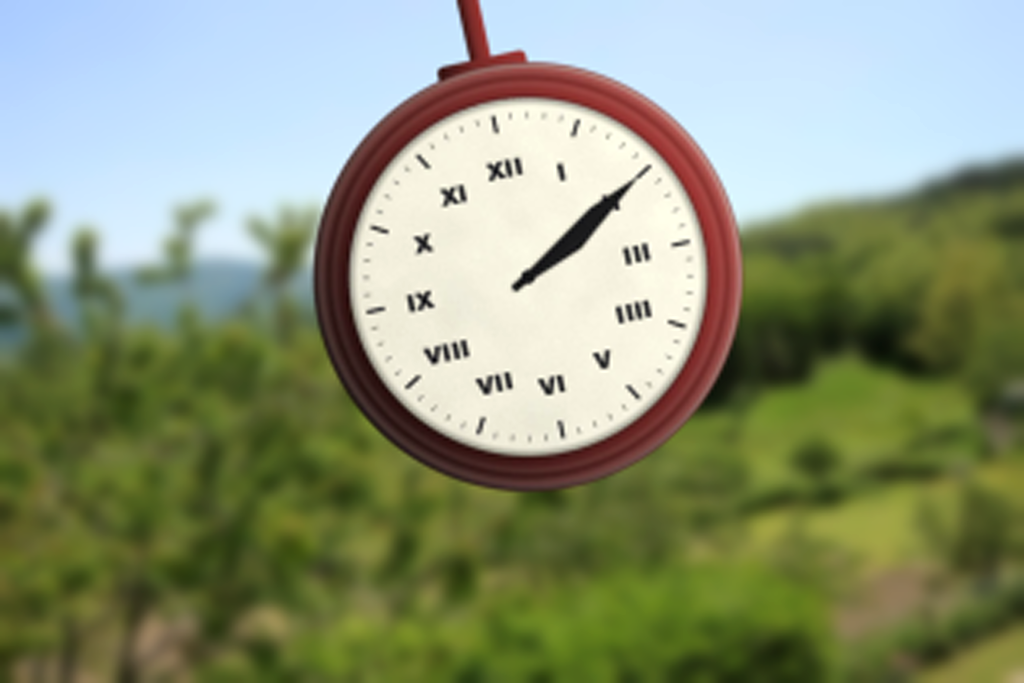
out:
2 h 10 min
